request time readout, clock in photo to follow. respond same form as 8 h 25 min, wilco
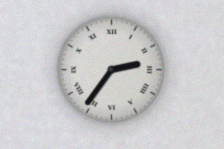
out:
2 h 36 min
